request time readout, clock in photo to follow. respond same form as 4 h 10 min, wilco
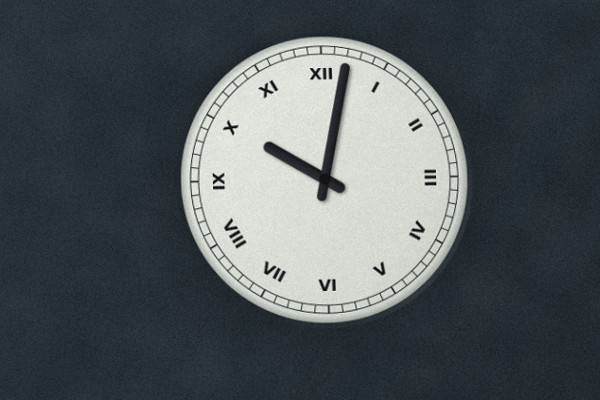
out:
10 h 02 min
